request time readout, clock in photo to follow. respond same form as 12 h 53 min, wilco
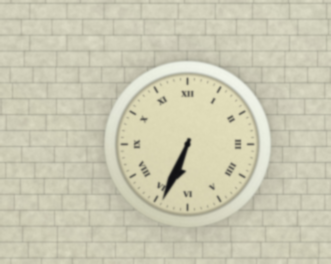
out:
6 h 34 min
